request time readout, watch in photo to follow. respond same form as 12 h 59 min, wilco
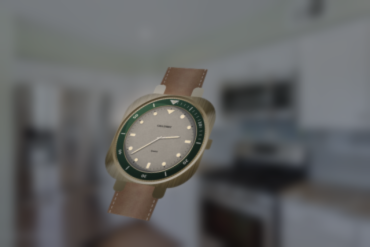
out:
2 h 38 min
